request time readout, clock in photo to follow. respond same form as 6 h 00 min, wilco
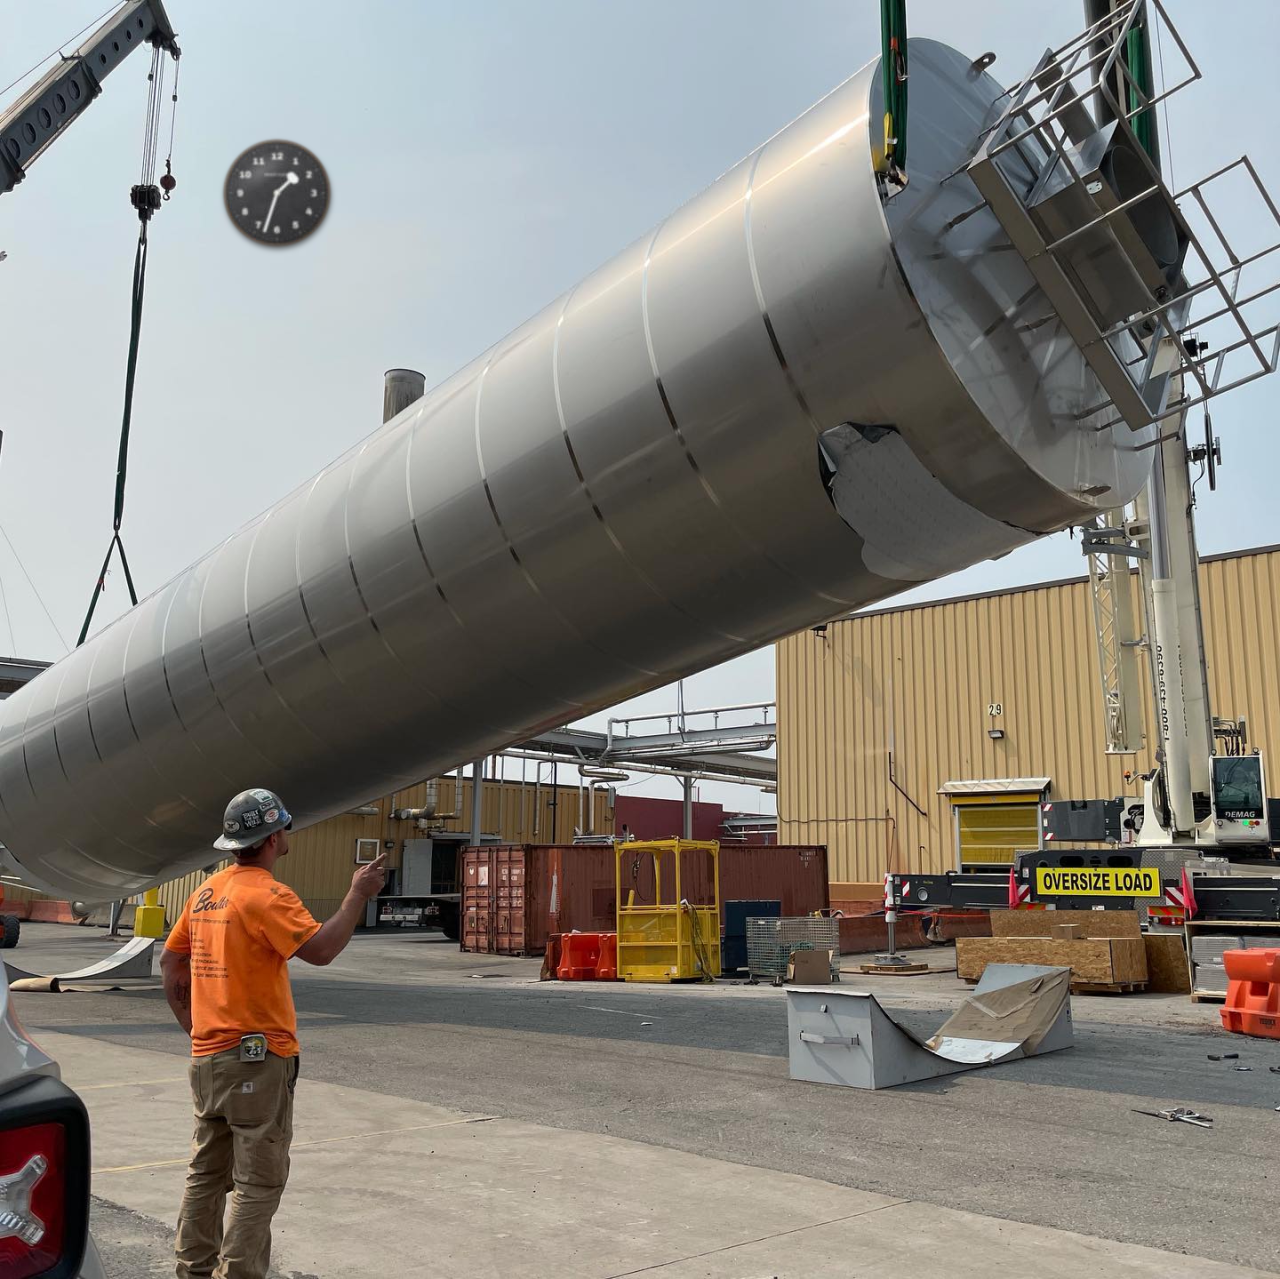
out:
1 h 33 min
